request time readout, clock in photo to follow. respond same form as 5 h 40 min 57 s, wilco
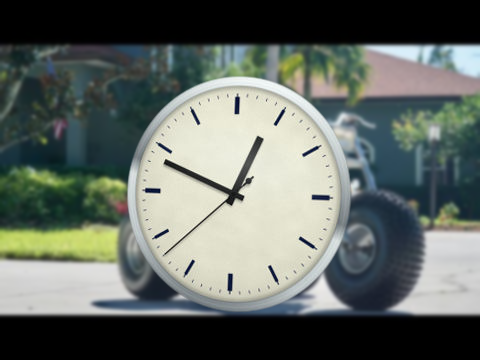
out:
12 h 48 min 38 s
